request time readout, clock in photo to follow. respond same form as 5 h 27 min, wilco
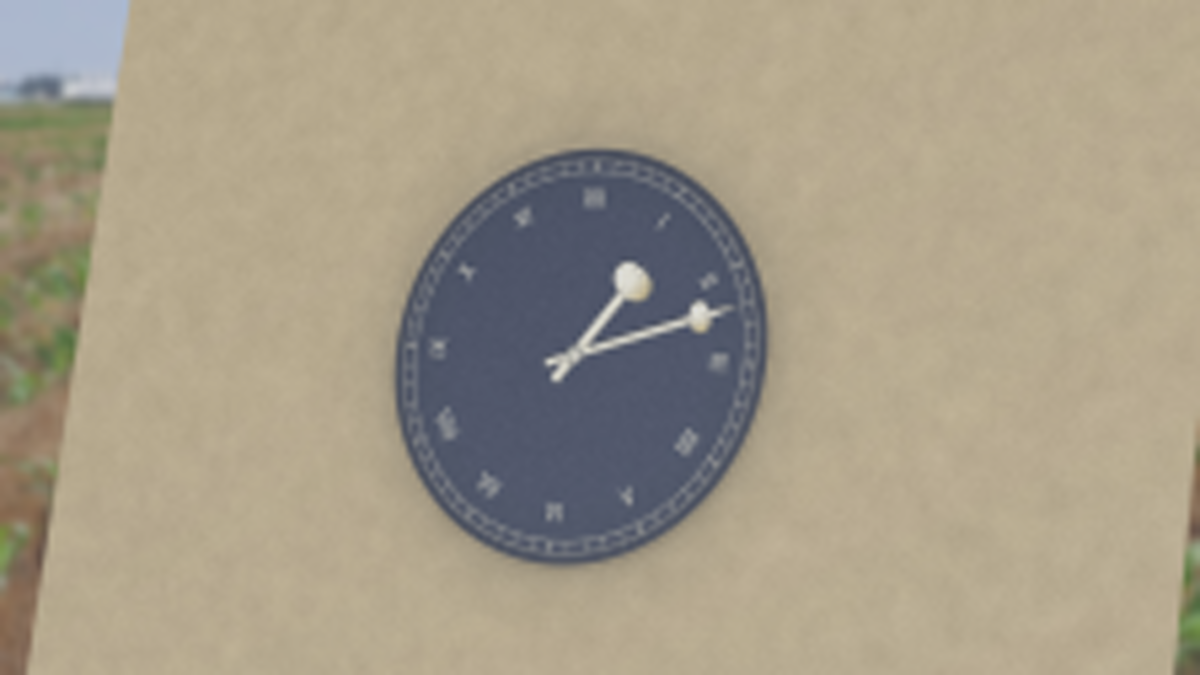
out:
1 h 12 min
